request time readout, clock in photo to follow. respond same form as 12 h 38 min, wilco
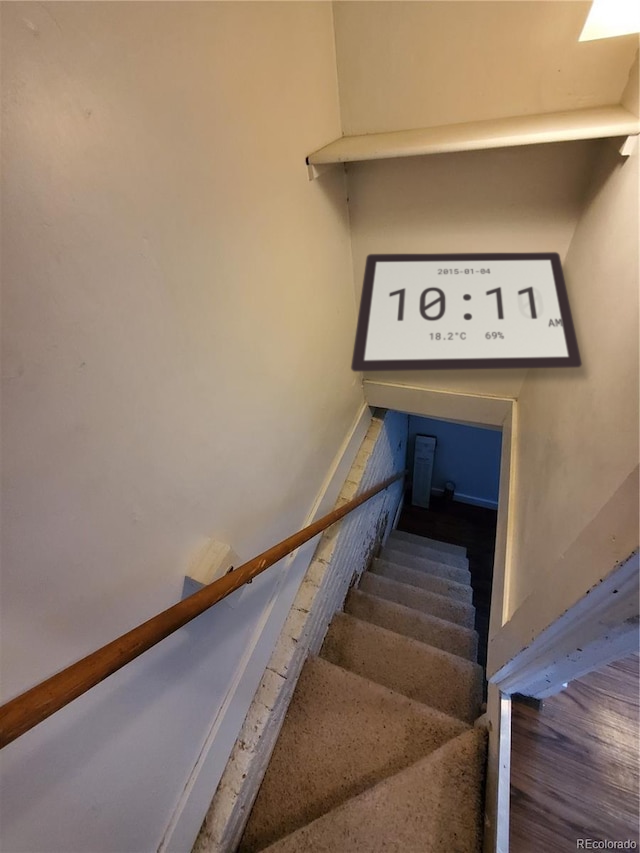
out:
10 h 11 min
